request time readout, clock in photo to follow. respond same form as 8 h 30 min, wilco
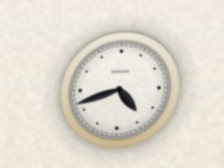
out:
4 h 42 min
